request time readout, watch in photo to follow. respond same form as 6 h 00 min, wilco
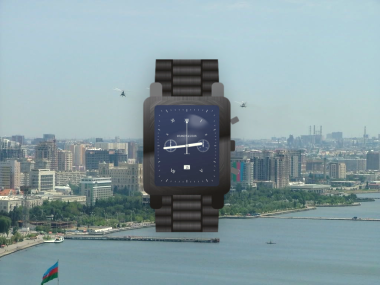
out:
2 h 44 min
